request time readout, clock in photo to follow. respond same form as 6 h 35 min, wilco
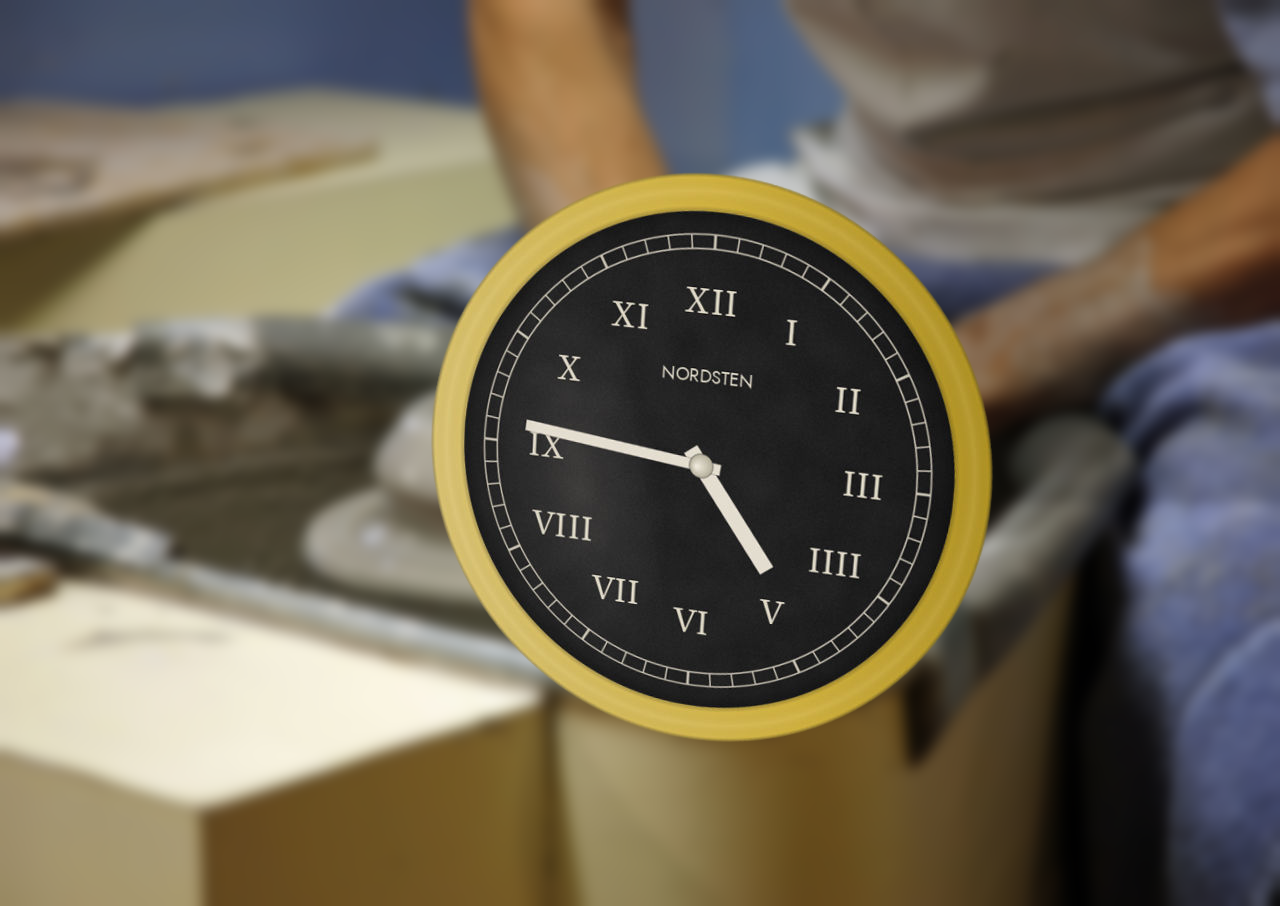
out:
4 h 46 min
